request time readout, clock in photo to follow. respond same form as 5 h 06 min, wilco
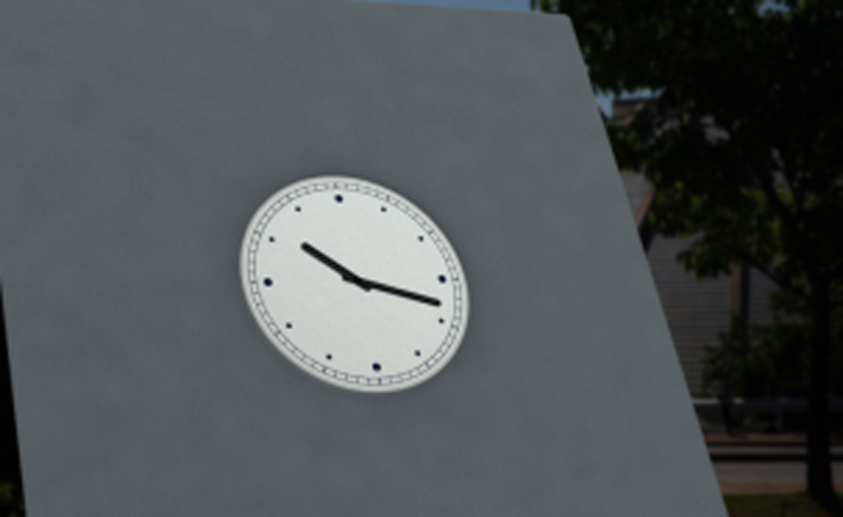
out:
10 h 18 min
